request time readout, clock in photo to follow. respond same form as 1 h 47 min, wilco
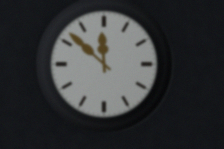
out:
11 h 52 min
